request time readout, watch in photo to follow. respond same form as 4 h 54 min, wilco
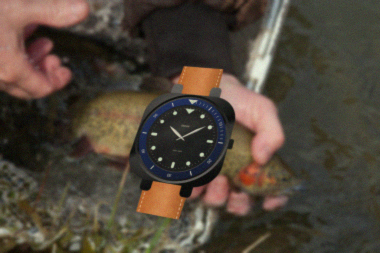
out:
10 h 09 min
